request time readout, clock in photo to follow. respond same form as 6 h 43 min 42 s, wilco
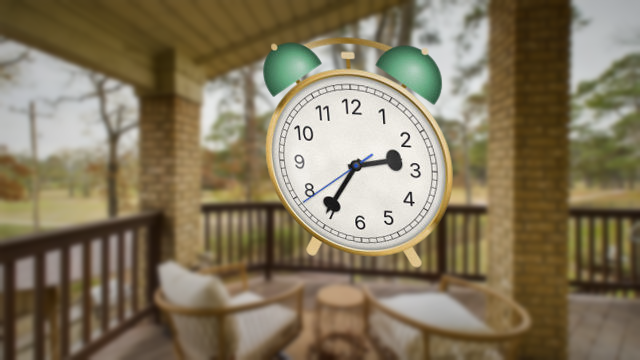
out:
2 h 35 min 39 s
